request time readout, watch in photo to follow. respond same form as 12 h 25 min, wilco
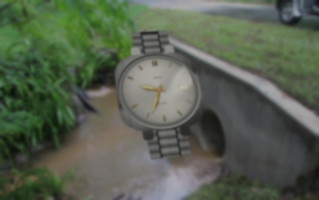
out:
9 h 34 min
